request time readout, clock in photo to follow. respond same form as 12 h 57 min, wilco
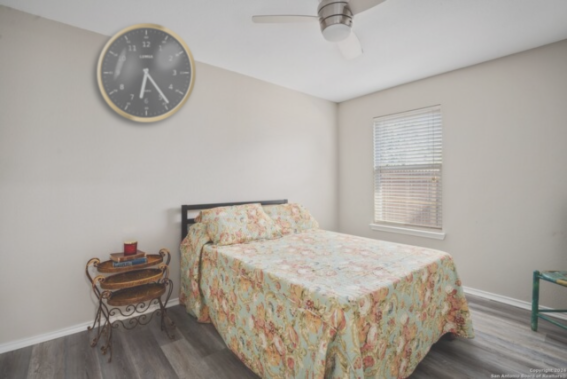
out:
6 h 24 min
